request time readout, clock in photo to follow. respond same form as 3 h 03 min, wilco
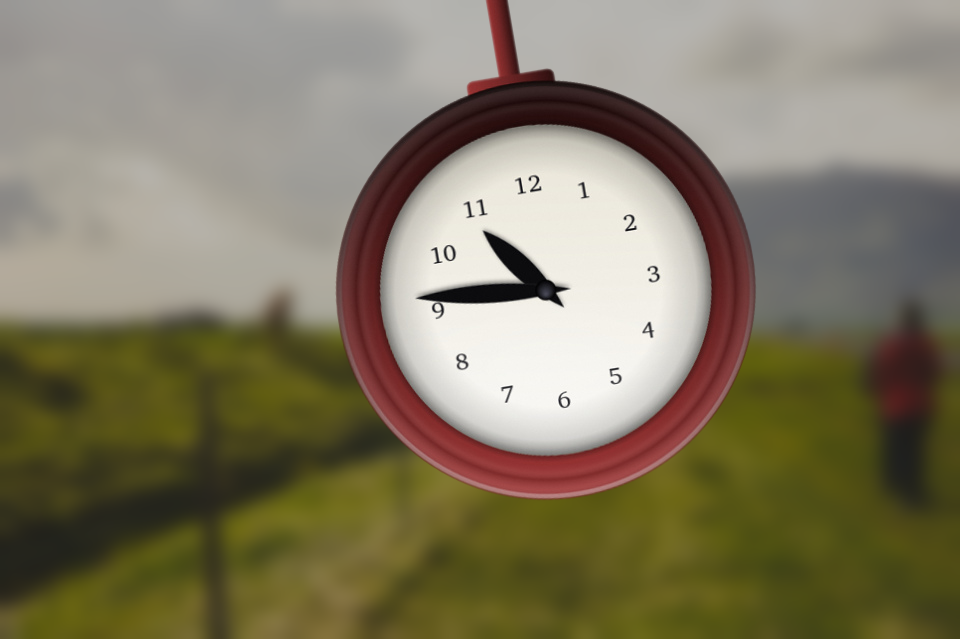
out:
10 h 46 min
